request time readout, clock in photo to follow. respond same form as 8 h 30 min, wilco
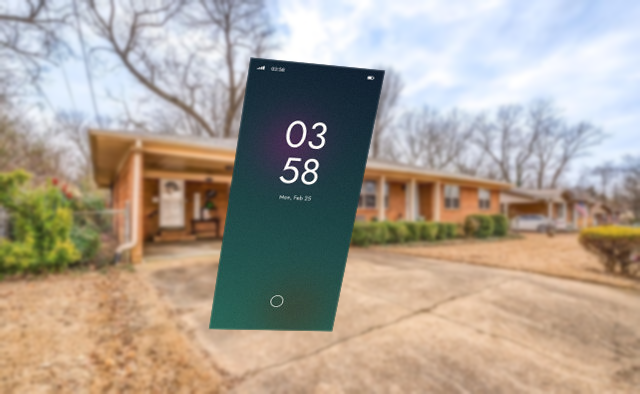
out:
3 h 58 min
